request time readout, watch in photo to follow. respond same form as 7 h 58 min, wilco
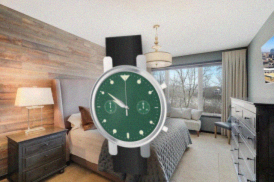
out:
9 h 51 min
